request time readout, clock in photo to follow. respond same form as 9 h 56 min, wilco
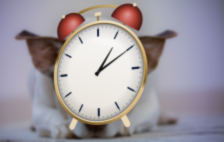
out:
1 h 10 min
